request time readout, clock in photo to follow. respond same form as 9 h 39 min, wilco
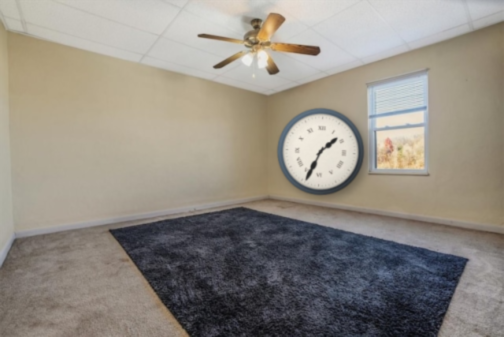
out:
1 h 34 min
